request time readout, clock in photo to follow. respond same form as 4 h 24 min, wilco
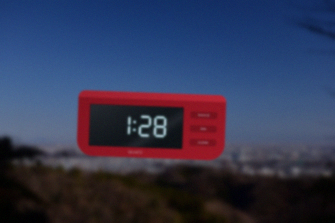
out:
1 h 28 min
